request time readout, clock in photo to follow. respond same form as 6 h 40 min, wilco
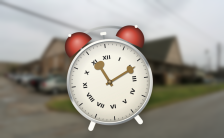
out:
11 h 11 min
